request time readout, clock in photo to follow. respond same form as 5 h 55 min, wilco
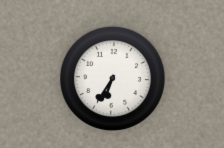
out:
6 h 35 min
